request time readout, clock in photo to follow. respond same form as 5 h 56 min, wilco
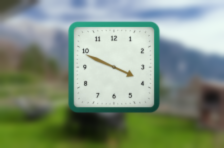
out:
3 h 49 min
